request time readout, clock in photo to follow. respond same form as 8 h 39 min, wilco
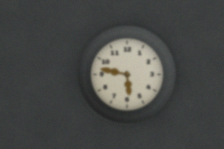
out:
5 h 47 min
